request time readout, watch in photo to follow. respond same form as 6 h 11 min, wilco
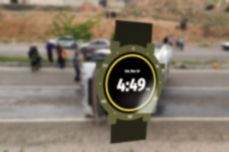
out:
4 h 49 min
